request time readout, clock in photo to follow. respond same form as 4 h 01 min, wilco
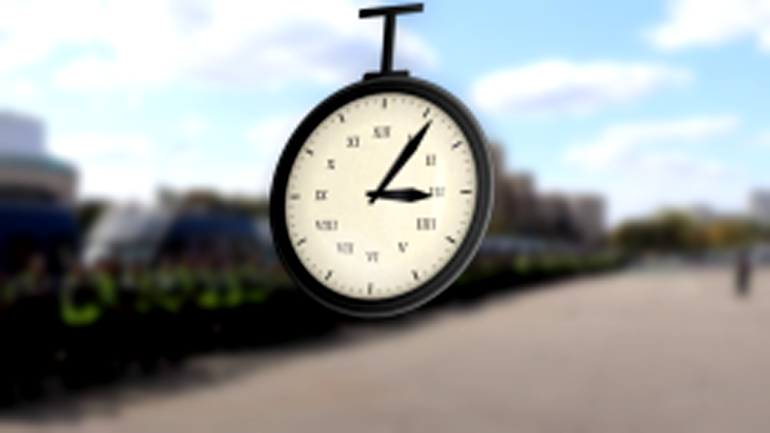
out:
3 h 06 min
